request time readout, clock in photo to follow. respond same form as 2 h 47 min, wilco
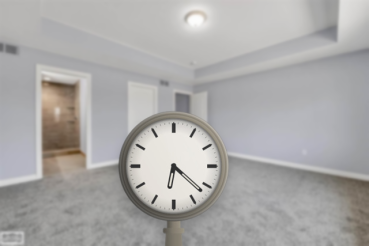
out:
6 h 22 min
